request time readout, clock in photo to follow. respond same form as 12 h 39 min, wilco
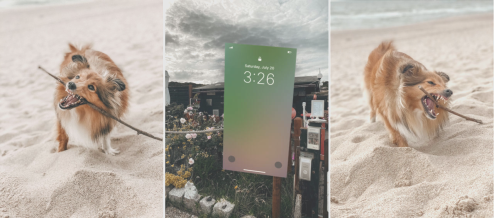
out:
3 h 26 min
